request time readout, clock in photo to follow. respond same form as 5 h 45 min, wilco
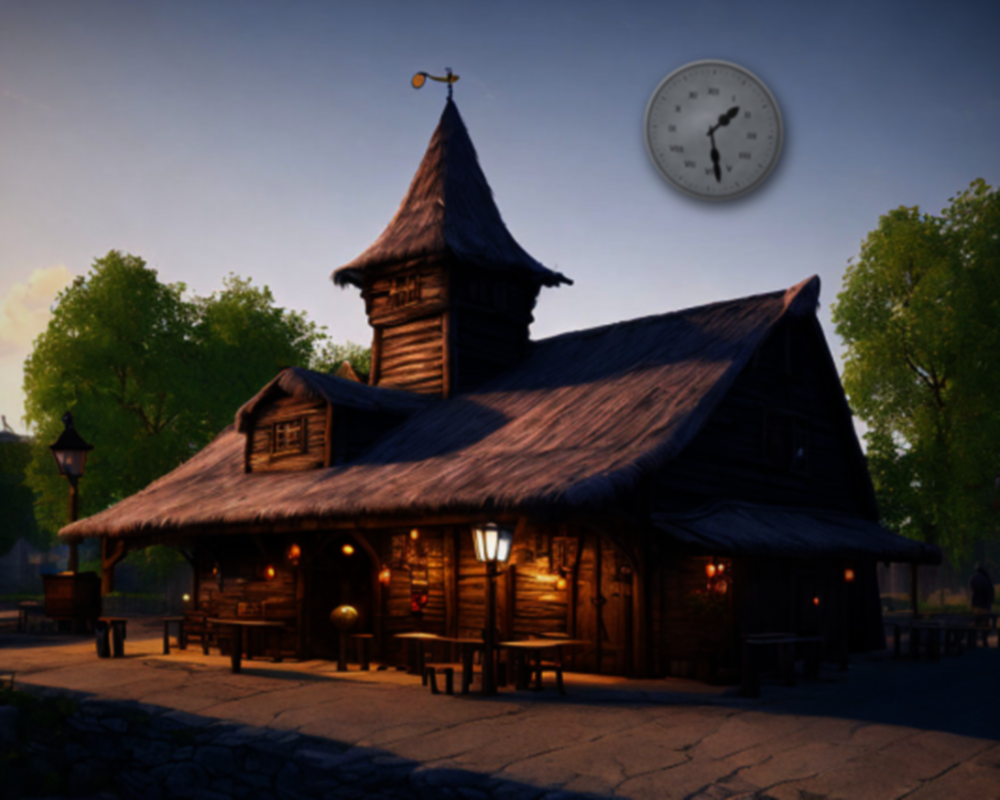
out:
1 h 28 min
